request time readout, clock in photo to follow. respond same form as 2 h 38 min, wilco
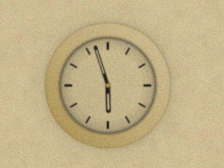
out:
5 h 57 min
